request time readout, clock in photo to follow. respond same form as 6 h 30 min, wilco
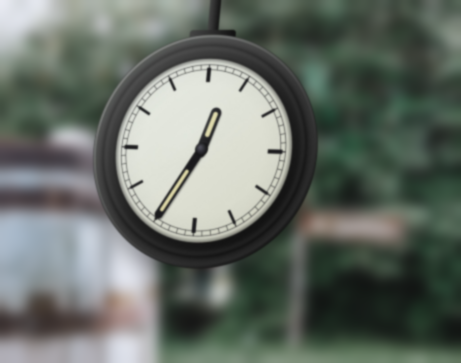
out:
12 h 35 min
